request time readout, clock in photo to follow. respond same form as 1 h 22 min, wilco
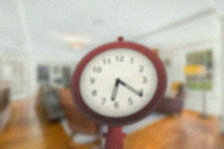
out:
6 h 21 min
